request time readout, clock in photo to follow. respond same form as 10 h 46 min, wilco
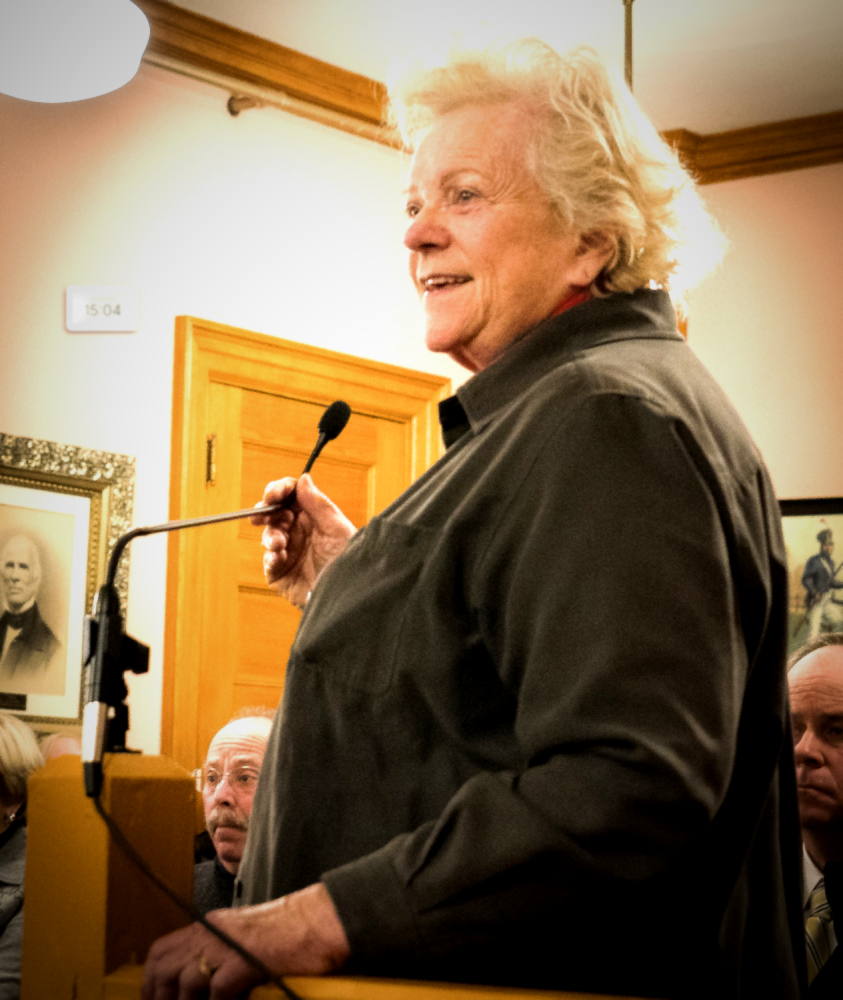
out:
15 h 04 min
